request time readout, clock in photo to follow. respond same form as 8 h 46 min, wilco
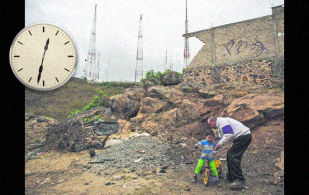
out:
12 h 32 min
